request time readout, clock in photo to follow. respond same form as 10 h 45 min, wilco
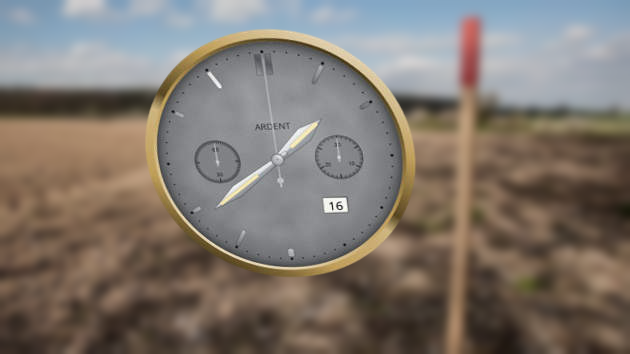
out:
1 h 39 min
